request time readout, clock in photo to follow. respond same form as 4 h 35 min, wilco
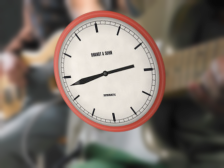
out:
2 h 43 min
